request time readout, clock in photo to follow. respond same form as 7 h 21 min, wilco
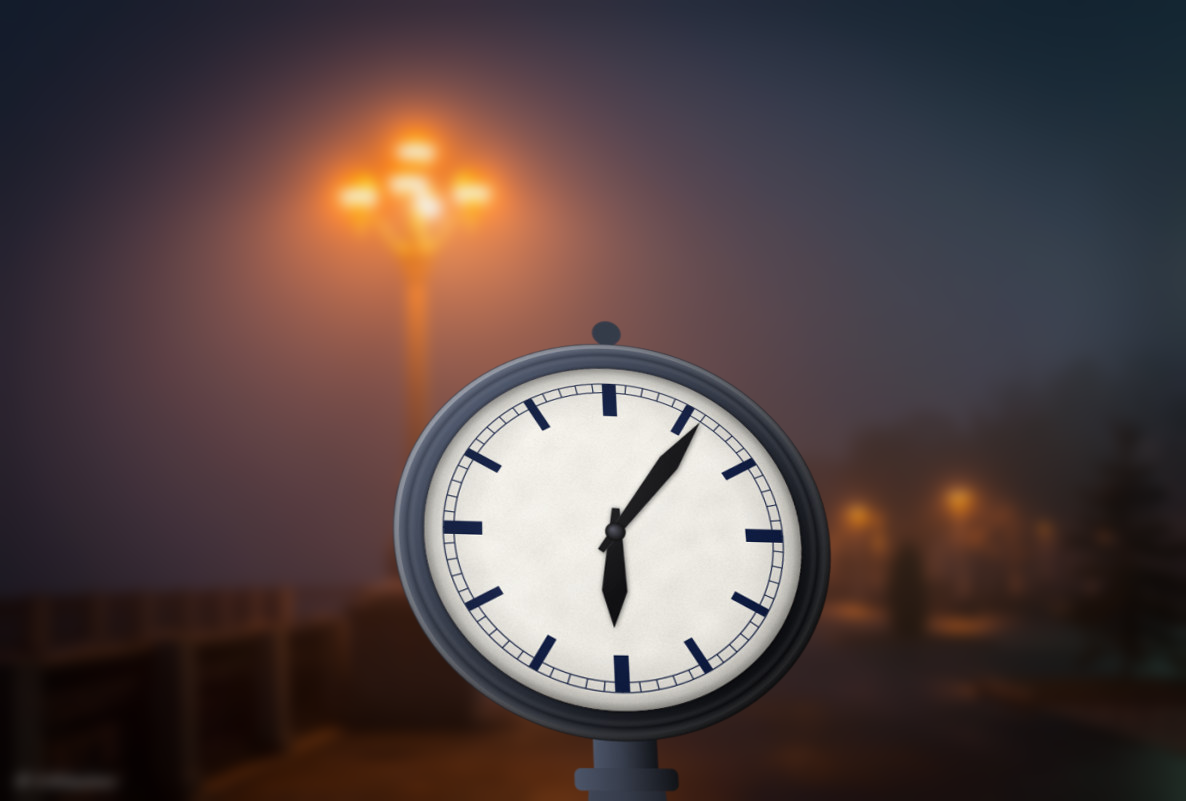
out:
6 h 06 min
